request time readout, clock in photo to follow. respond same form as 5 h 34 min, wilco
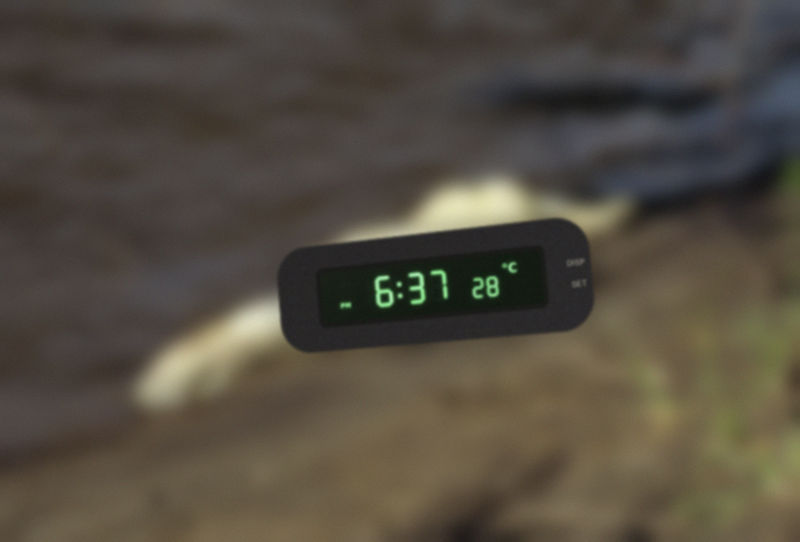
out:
6 h 37 min
